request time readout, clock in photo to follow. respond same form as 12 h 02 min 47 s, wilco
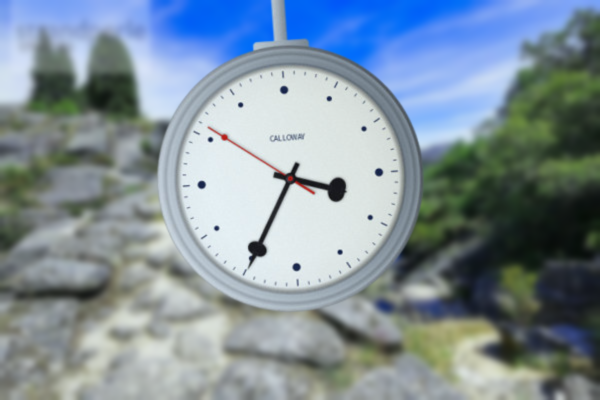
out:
3 h 34 min 51 s
